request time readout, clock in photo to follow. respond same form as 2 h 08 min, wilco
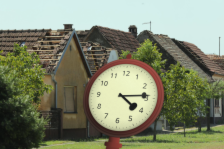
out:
4 h 14 min
